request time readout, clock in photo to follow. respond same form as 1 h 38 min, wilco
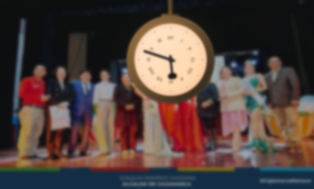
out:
5 h 48 min
